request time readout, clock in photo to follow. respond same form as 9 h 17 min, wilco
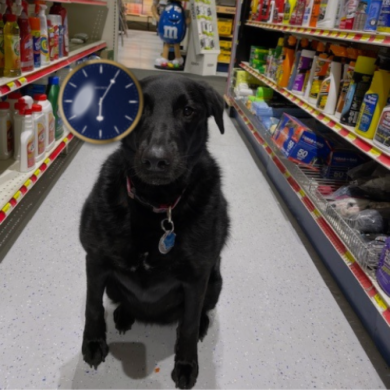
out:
6 h 05 min
